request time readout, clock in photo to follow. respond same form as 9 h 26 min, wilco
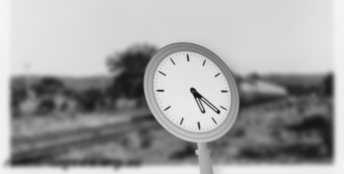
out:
5 h 22 min
